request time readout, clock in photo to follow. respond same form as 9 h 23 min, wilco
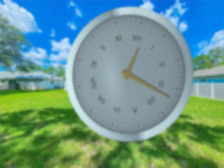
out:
12 h 17 min
